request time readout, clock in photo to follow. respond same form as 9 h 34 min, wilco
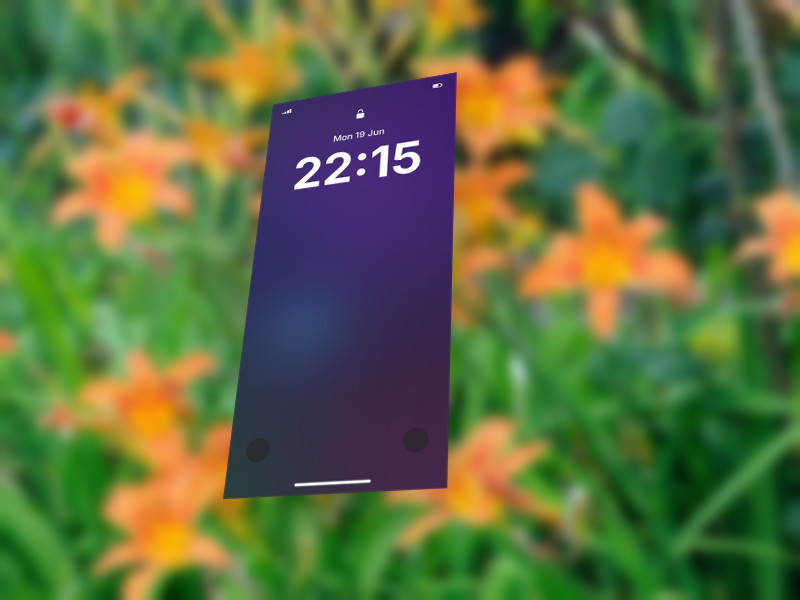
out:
22 h 15 min
